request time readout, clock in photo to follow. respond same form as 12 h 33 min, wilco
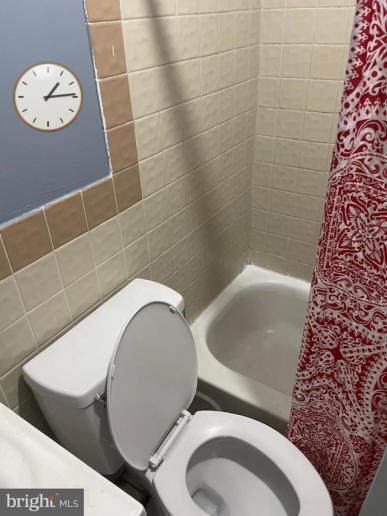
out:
1 h 14 min
